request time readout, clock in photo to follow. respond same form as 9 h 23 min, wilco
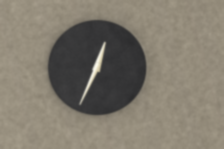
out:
12 h 34 min
